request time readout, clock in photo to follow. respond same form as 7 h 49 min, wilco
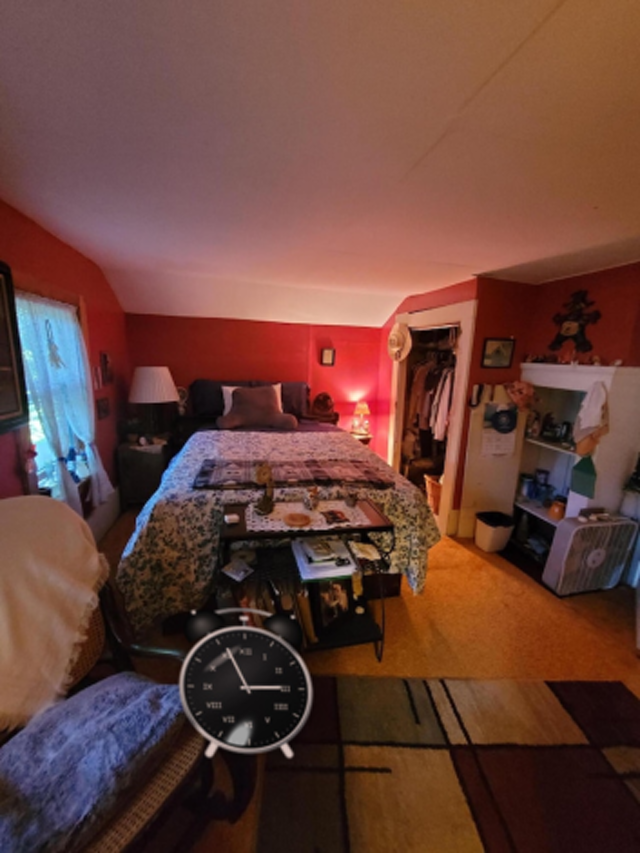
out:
2 h 56 min
